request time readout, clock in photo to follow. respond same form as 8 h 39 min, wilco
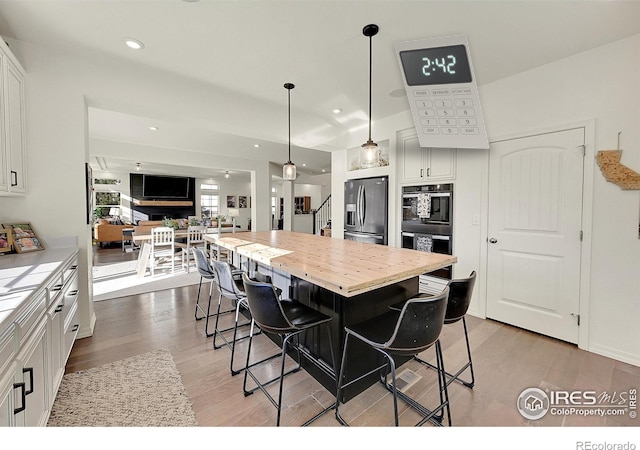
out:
2 h 42 min
